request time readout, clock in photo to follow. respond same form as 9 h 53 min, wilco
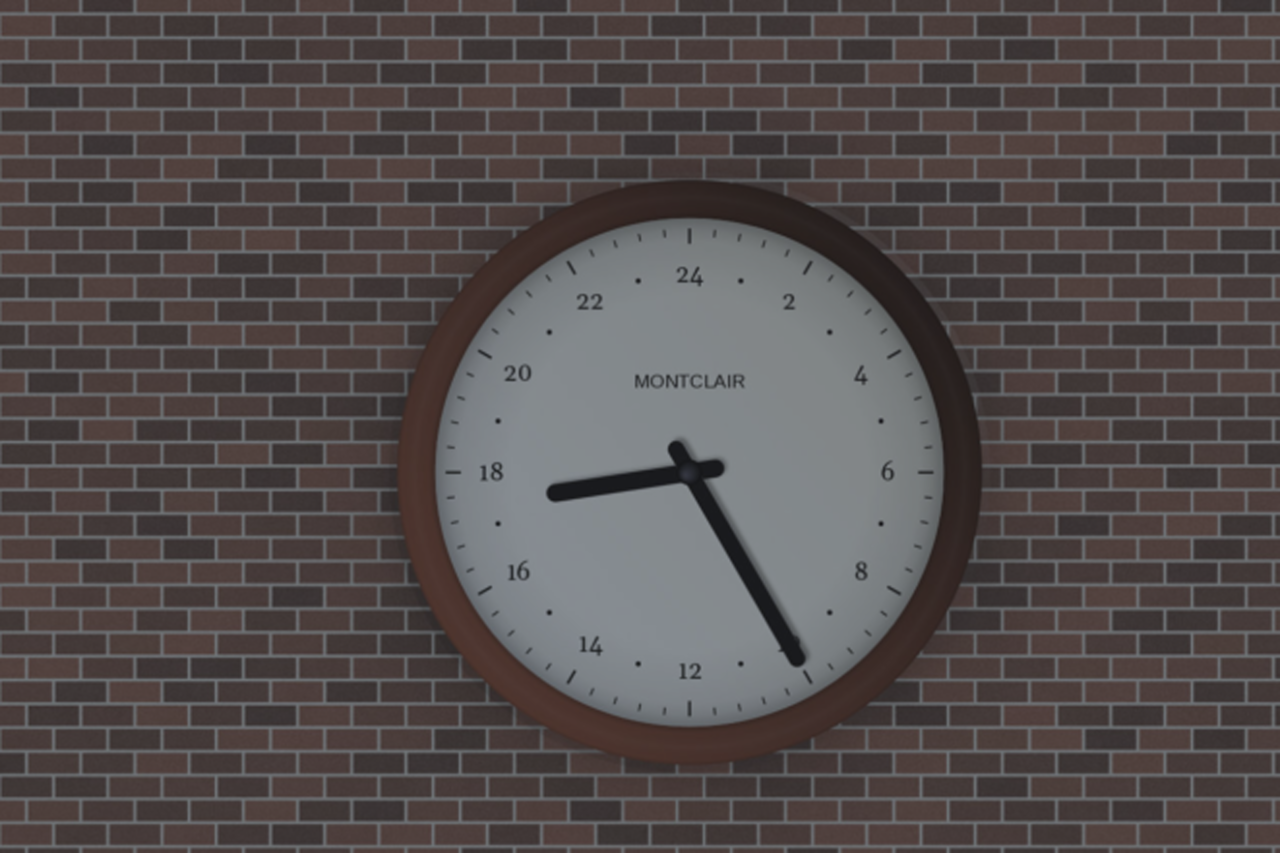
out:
17 h 25 min
